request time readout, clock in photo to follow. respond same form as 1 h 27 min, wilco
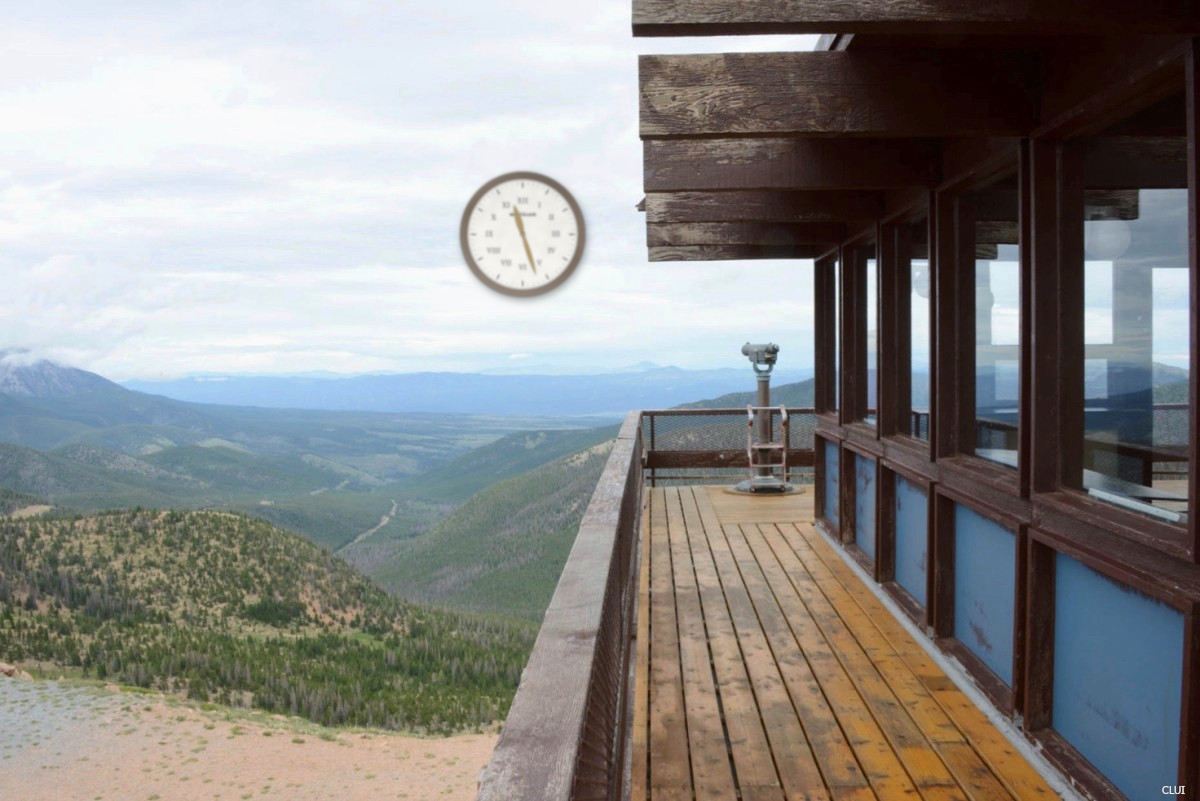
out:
11 h 27 min
